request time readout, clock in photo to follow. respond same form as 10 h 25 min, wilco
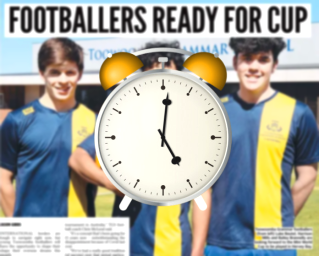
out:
5 h 01 min
